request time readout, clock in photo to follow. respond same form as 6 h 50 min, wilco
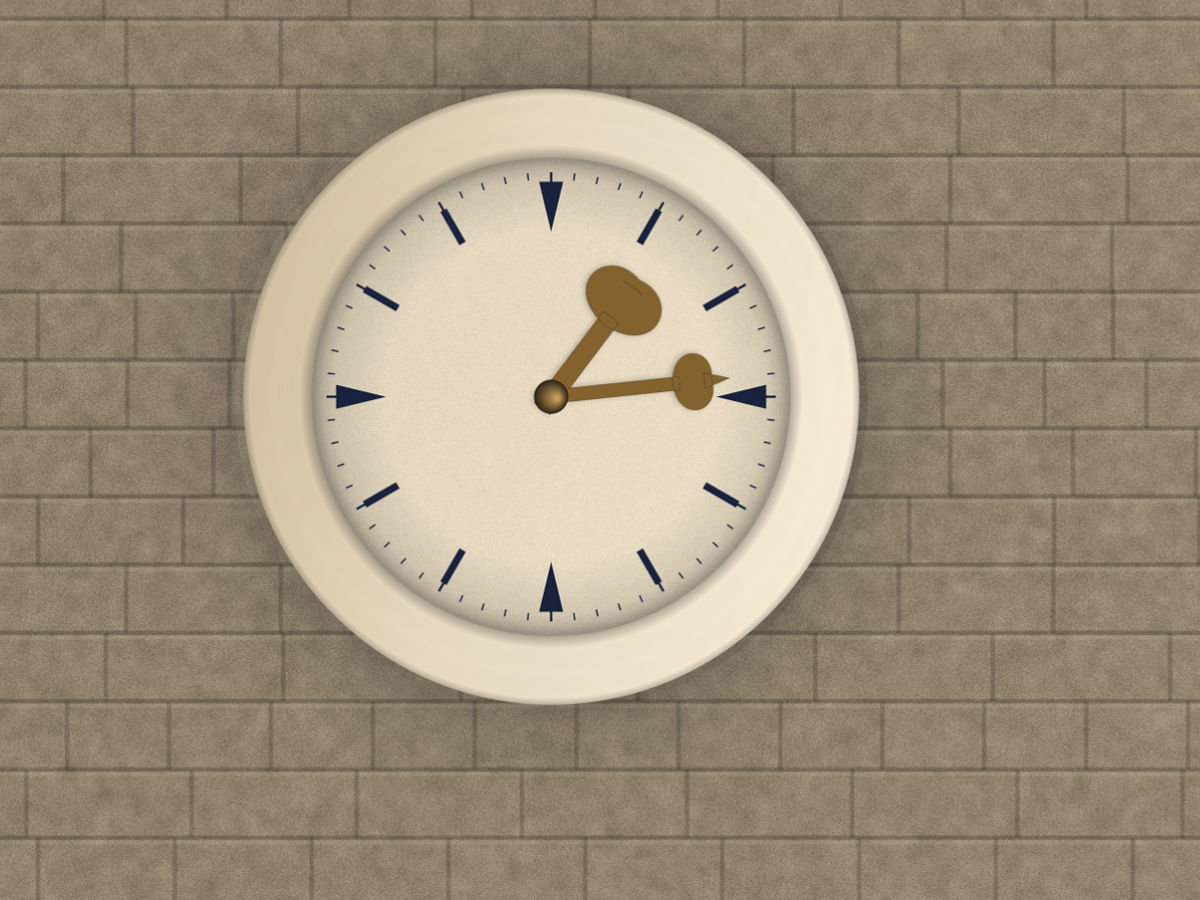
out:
1 h 14 min
